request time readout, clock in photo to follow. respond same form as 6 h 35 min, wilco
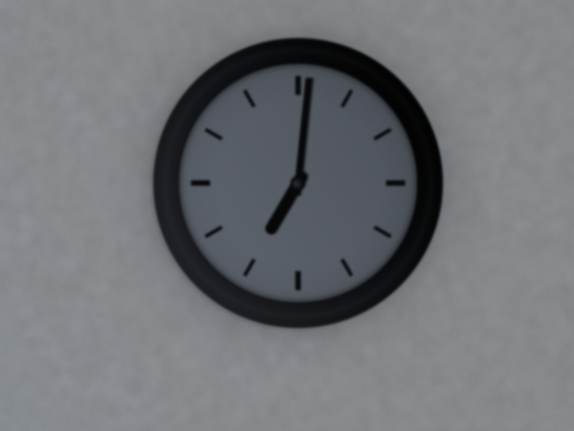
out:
7 h 01 min
